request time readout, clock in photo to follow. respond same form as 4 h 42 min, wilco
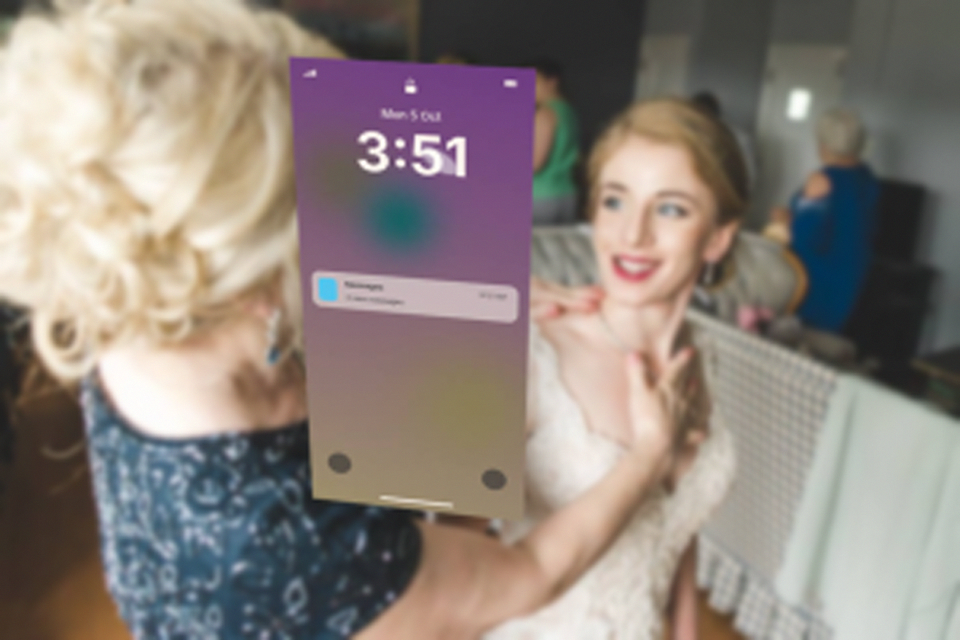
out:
3 h 51 min
